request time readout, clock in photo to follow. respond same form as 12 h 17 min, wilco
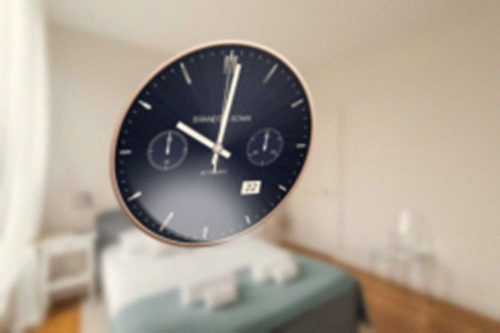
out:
10 h 01 min
